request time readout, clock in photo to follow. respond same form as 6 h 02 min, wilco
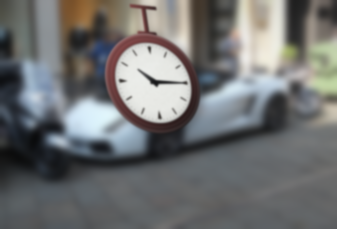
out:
10 h 15 min
